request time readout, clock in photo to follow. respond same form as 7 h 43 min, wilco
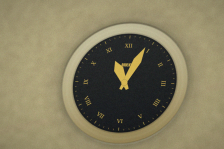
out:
11 h 04 min
